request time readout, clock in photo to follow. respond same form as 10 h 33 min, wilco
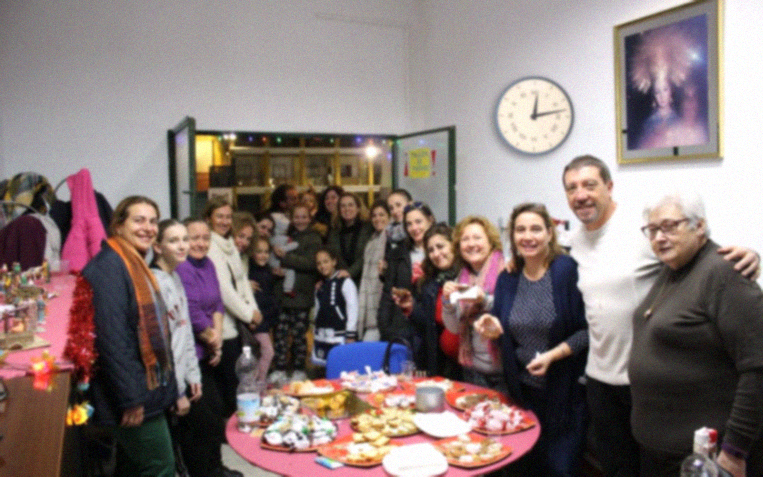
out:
12 h 13 min
